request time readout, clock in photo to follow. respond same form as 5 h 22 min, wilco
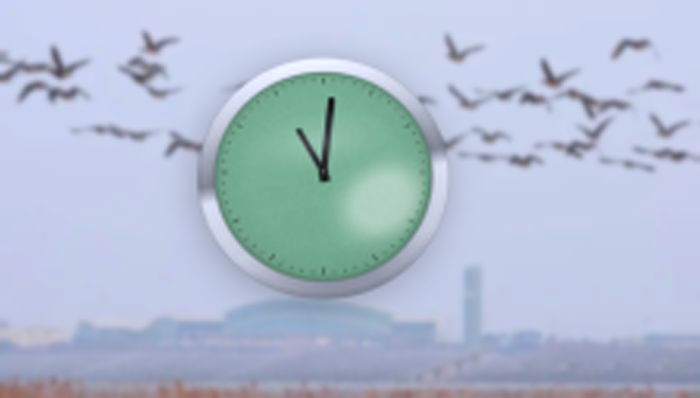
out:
11 h 01 min
